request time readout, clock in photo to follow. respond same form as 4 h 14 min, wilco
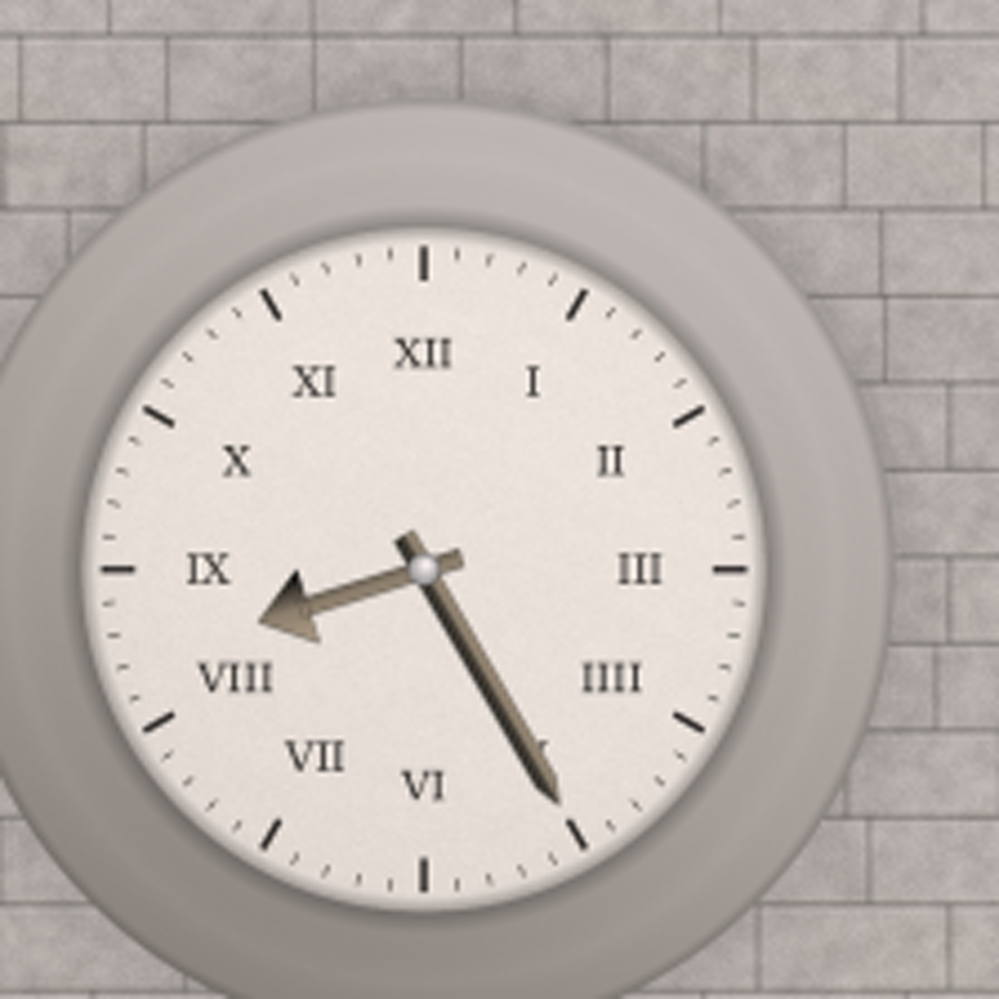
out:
8 h 25 min
